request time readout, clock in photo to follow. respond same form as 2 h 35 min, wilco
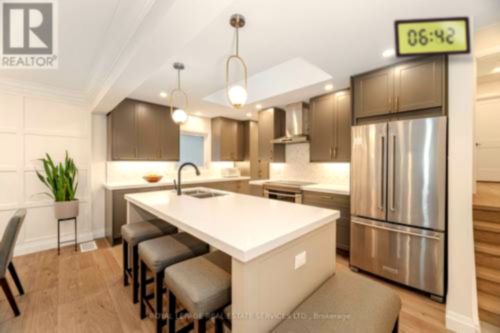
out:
6 h 42 min
